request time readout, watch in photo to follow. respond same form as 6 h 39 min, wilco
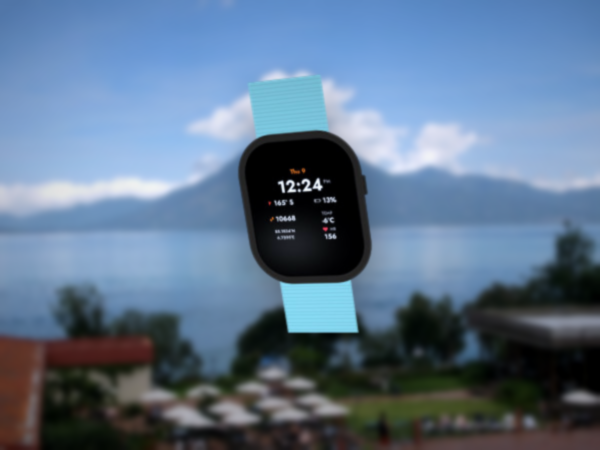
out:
12 h 24 min
